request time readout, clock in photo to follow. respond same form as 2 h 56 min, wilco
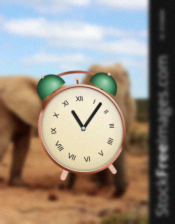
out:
11 h 07 min
